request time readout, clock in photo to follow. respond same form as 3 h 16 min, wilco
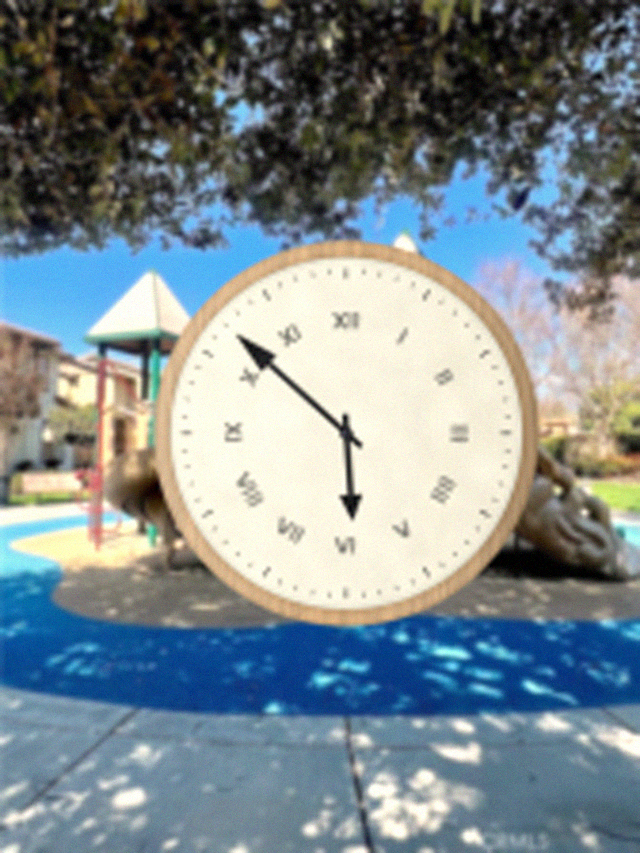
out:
5 h 52 min
